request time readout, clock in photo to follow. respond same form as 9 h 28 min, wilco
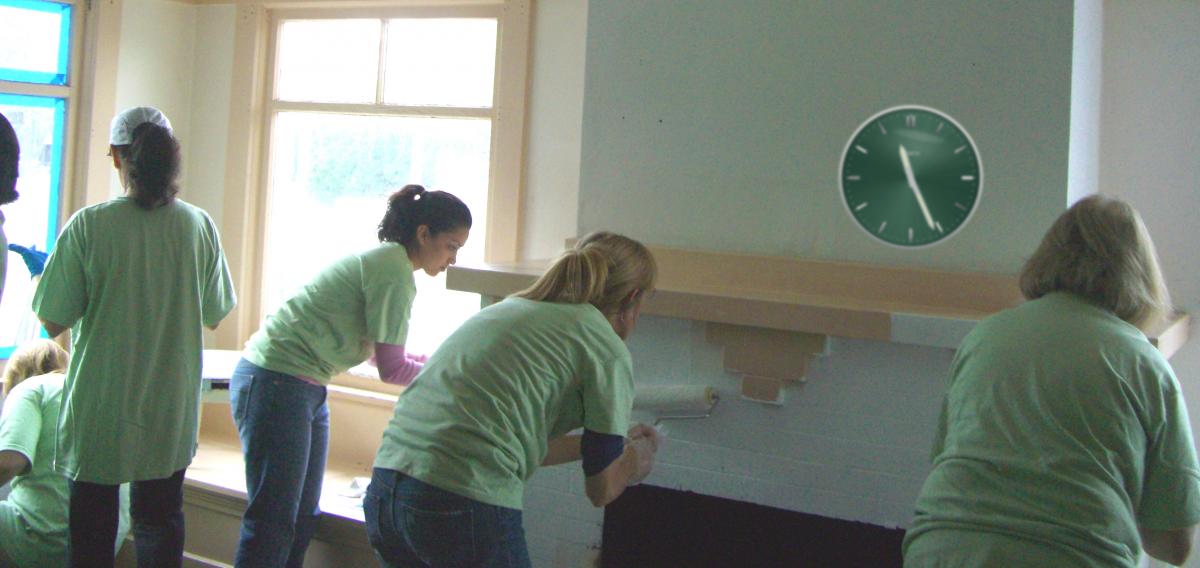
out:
11 h 26 min
